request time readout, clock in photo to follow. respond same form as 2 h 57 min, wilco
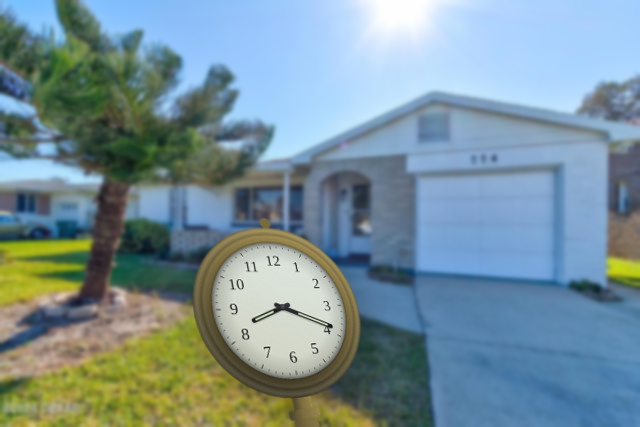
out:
8 h 19 min
